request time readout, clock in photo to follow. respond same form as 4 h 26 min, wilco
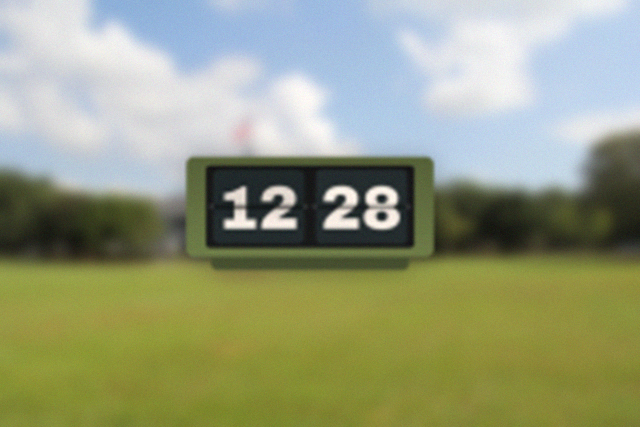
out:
12 h 28 min
